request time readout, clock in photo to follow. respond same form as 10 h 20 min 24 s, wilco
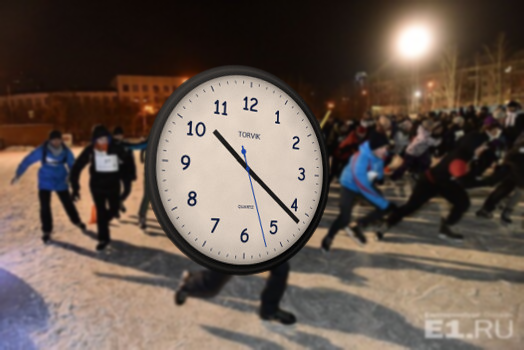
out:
10 h 21 min 27 s
